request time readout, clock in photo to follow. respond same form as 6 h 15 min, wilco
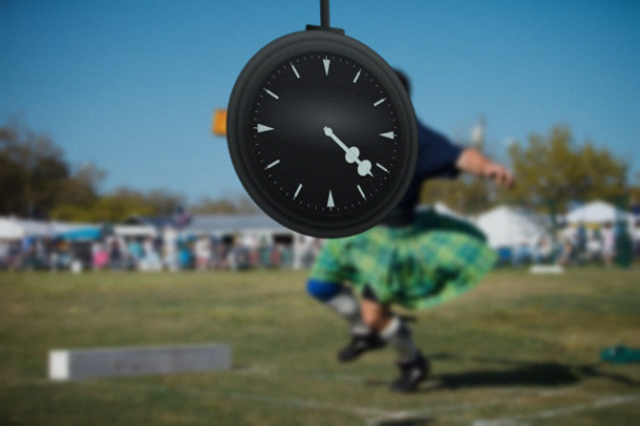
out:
4 h 22 min
